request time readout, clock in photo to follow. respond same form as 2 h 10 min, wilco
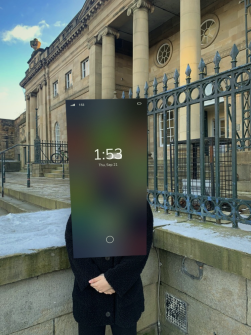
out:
1 h 53 min
